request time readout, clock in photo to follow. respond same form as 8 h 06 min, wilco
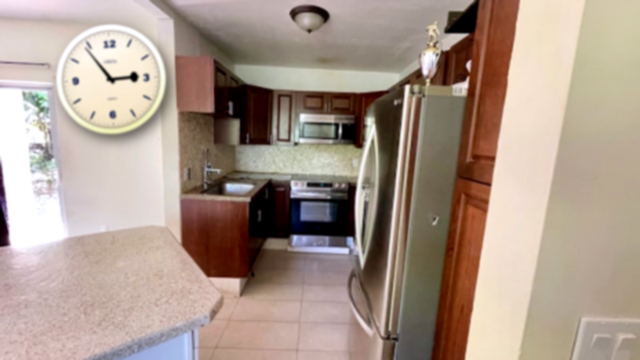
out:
2 h 54 min
